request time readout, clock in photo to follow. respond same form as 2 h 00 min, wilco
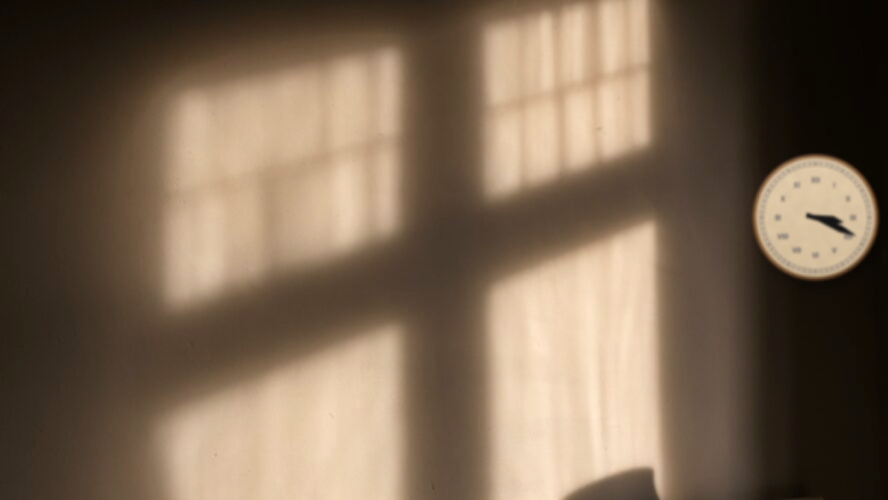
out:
3 h 19 min
